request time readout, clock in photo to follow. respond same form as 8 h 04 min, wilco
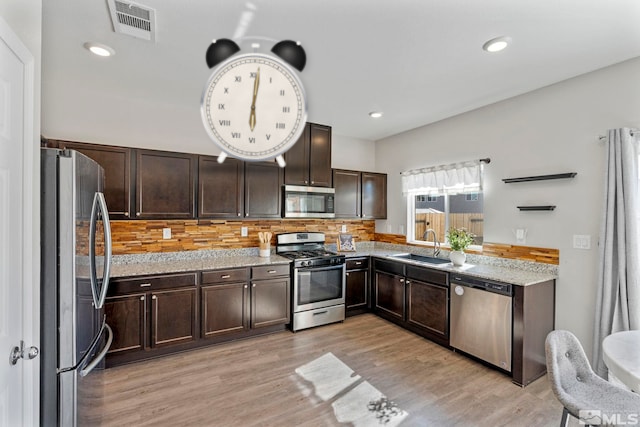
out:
6 h 01 min
